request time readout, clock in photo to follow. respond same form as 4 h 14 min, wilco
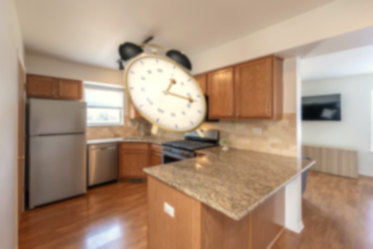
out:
1 h 17 min
